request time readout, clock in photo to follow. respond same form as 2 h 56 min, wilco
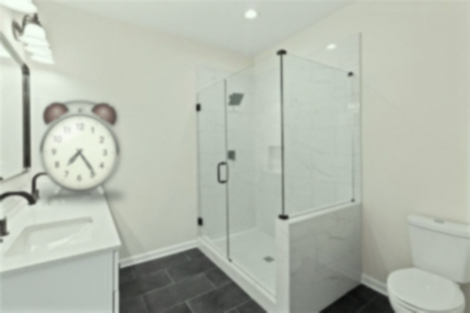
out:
7 h 24 min
